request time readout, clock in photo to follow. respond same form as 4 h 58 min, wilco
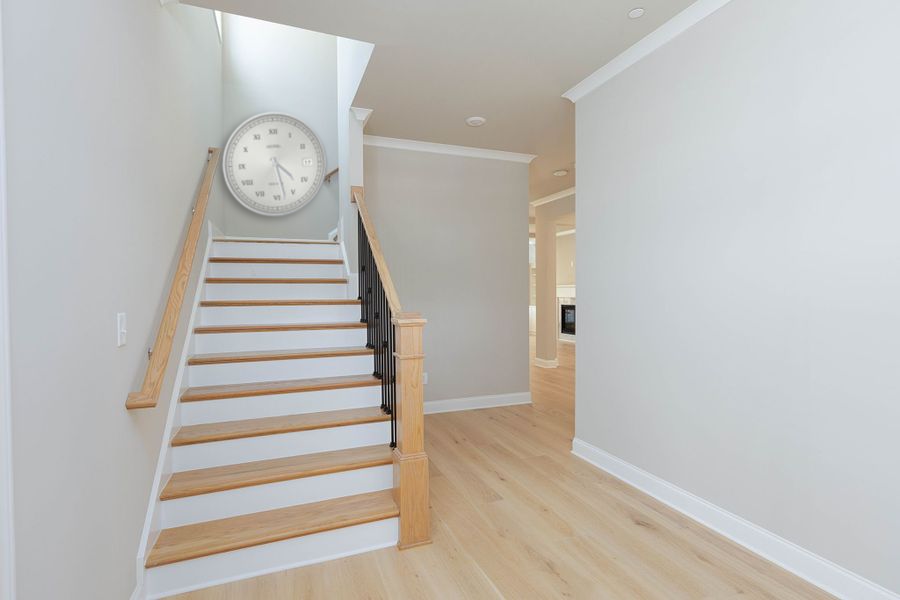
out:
4 h 28 min
